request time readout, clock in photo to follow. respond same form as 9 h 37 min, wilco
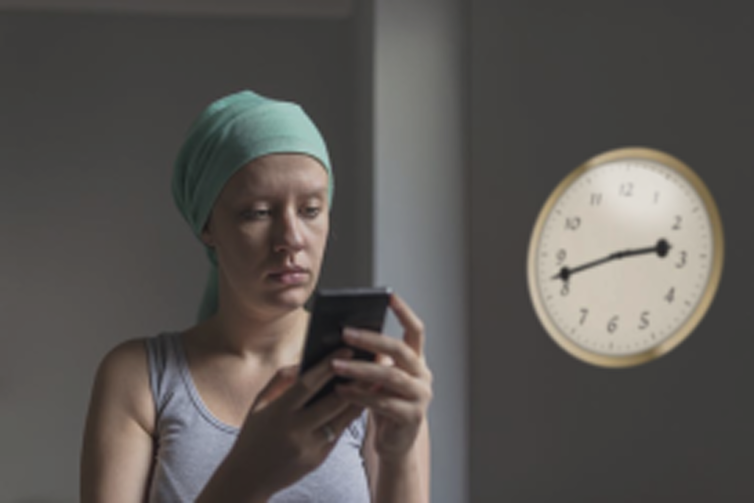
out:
2 h 42 min
